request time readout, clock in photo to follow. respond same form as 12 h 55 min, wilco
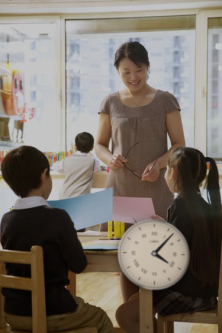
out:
4 h 07 min
